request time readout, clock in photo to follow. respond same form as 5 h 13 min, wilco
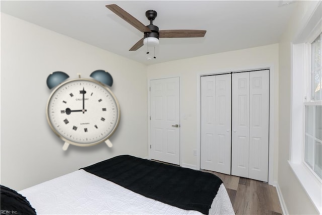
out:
9 h 01 min
